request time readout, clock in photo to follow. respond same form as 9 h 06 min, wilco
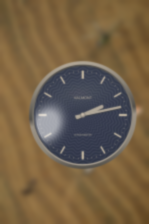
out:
2 h 13 min
